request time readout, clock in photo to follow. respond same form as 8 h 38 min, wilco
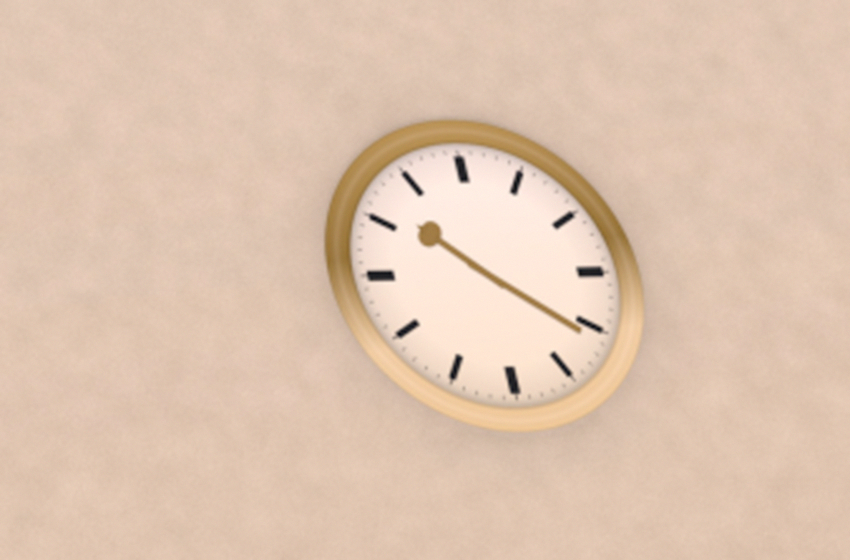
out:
10 h 21 min
